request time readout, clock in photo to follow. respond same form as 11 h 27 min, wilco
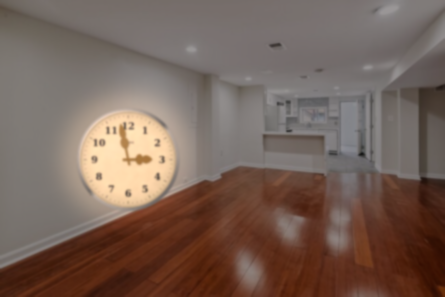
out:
2 h 58 min
